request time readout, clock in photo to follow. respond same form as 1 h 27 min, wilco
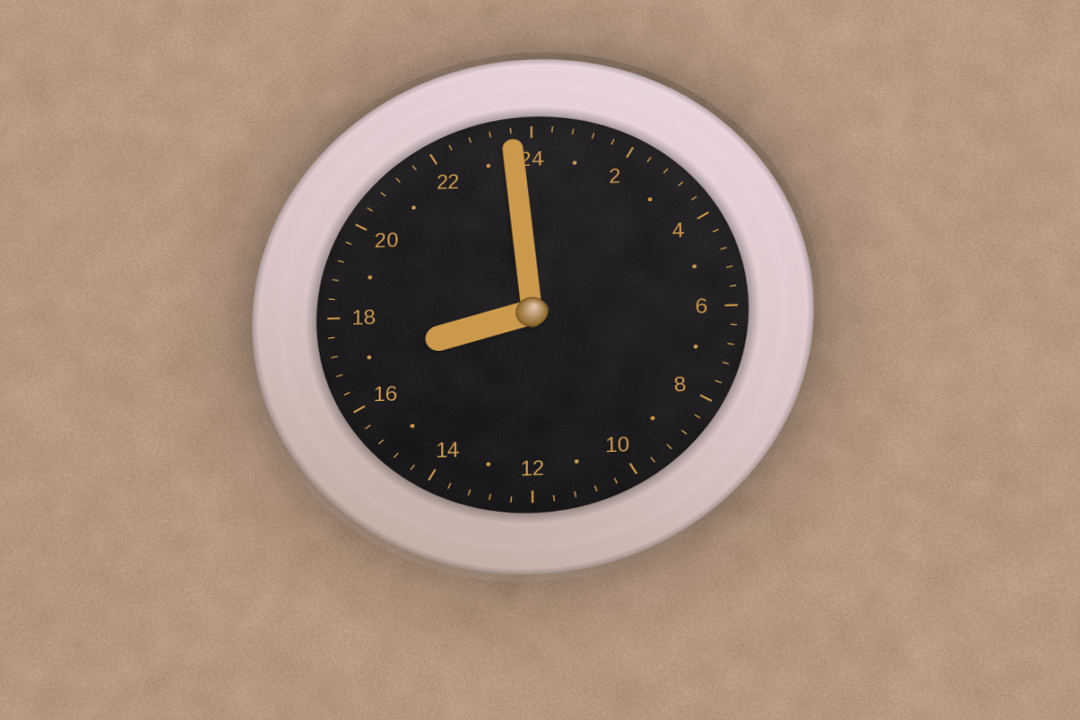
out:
16 h 59 min
